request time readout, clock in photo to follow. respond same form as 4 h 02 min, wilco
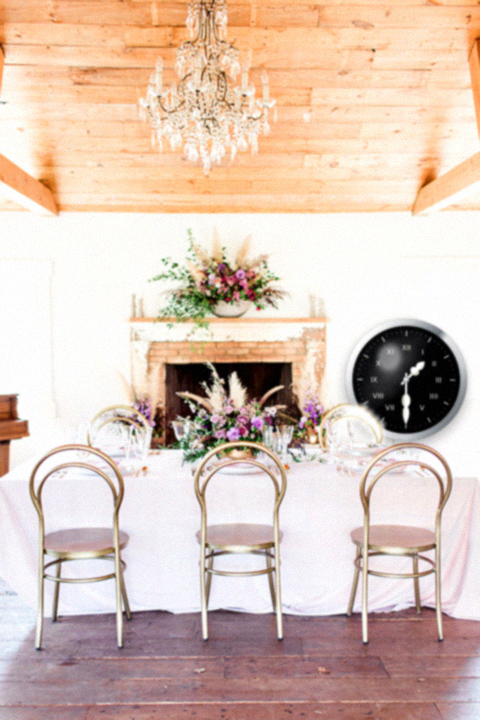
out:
1 h 30 min
